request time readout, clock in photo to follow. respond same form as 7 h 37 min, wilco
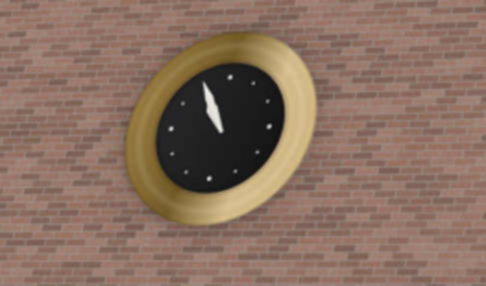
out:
10 h 55 min
